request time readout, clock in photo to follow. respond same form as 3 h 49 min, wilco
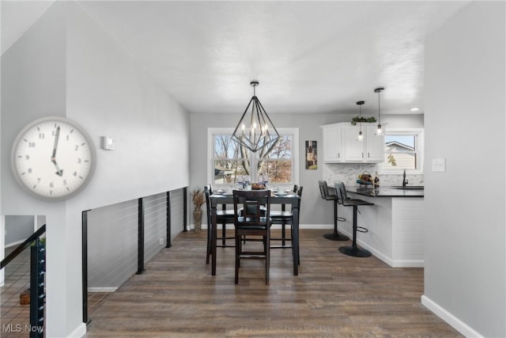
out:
5 h 01 min
